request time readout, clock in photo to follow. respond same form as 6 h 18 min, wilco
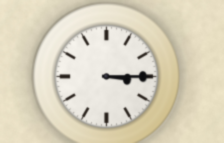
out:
3 h 15 min
